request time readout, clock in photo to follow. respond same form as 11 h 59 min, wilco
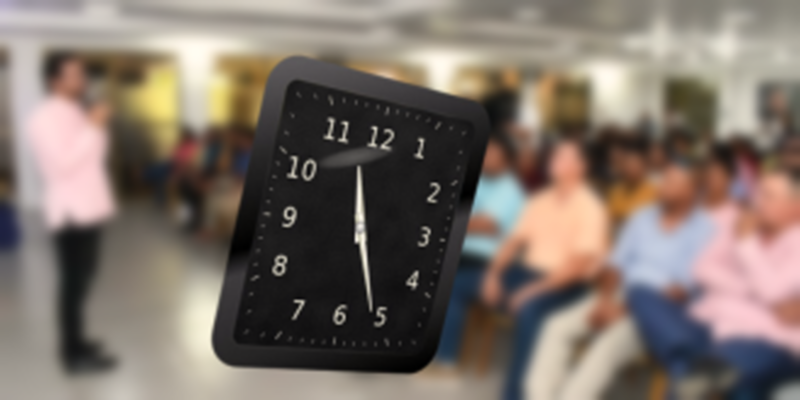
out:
11 h 26 min
